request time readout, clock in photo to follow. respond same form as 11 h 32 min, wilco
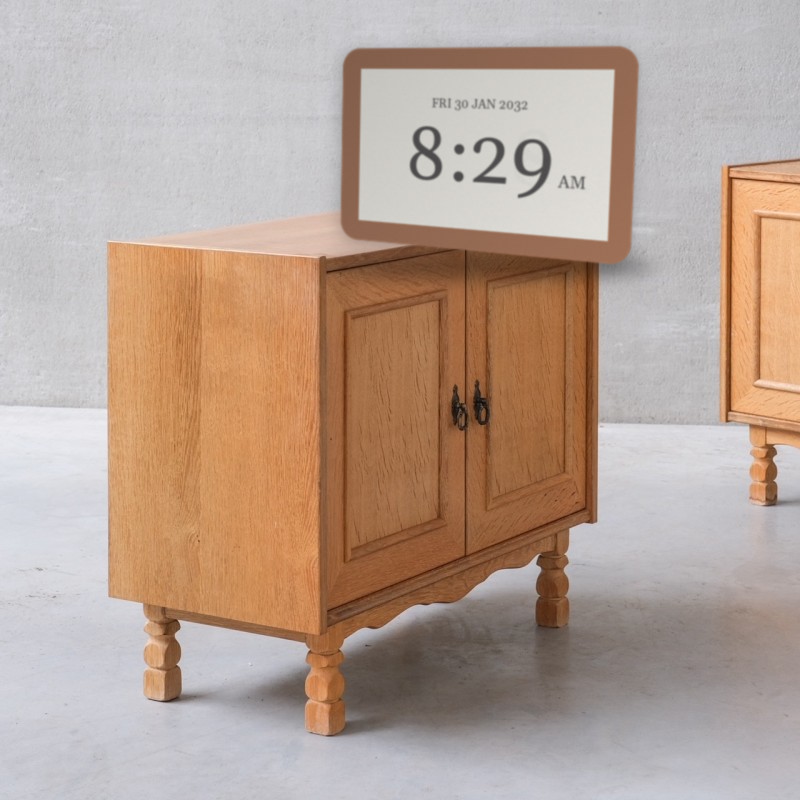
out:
8 h 29 min
